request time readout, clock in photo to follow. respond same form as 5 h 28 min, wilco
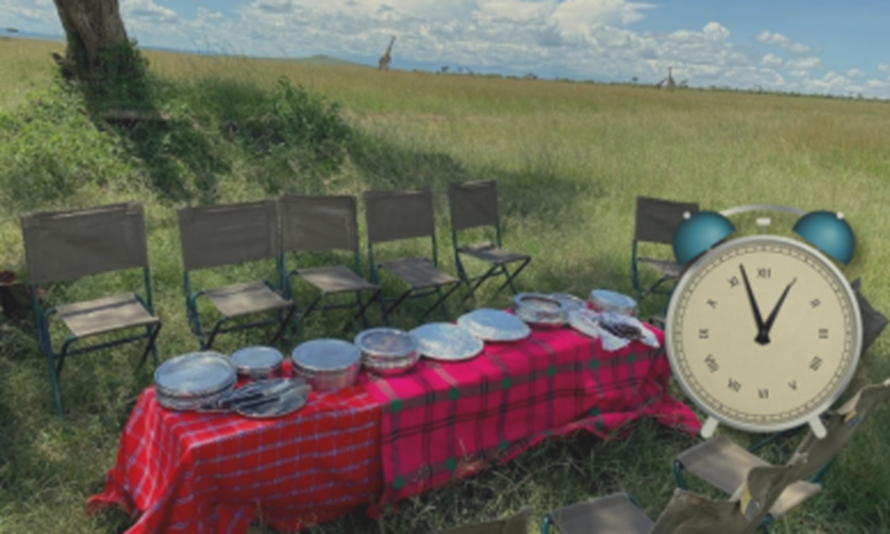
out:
12 h 57 min
